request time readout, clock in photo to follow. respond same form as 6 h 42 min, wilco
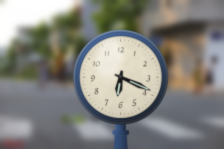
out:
6 h 19 min
